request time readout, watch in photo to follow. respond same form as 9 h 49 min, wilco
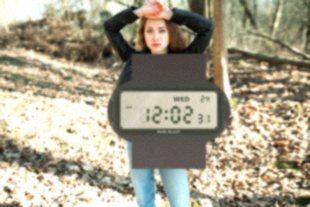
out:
12 h 02 min
